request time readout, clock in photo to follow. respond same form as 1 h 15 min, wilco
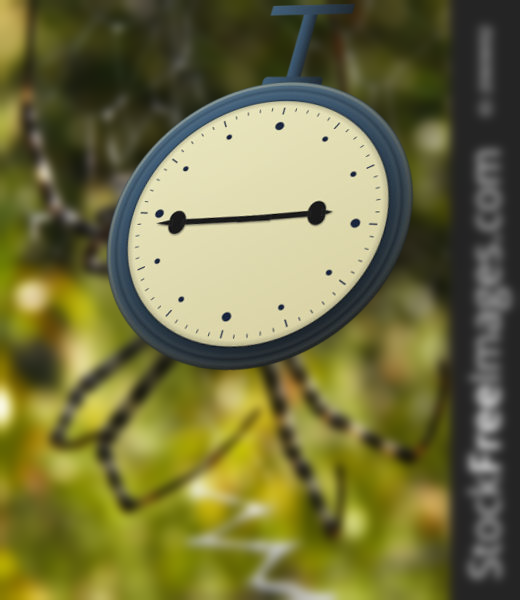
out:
2 h 44 min
